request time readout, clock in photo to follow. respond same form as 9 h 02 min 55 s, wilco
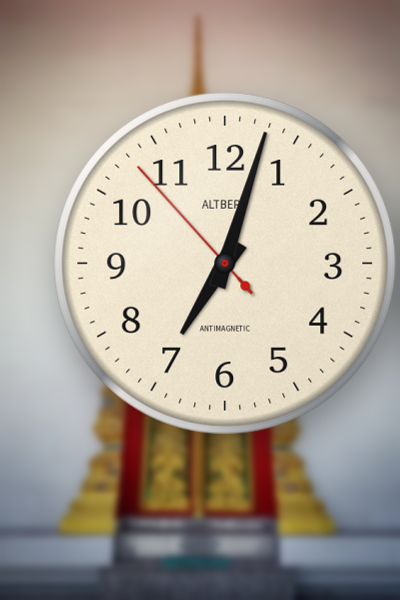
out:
7 h 02 min 53 s
